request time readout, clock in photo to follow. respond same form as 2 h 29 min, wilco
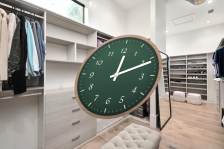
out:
12 h 11 min
